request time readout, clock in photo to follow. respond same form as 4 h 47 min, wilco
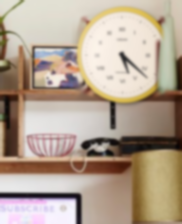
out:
5 h 22 min
